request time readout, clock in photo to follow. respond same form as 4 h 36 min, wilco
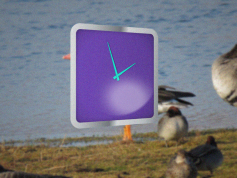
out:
1 h 57 min
